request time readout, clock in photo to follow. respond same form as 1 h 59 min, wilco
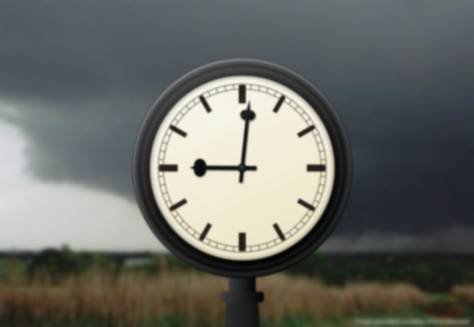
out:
9 h 01 min
